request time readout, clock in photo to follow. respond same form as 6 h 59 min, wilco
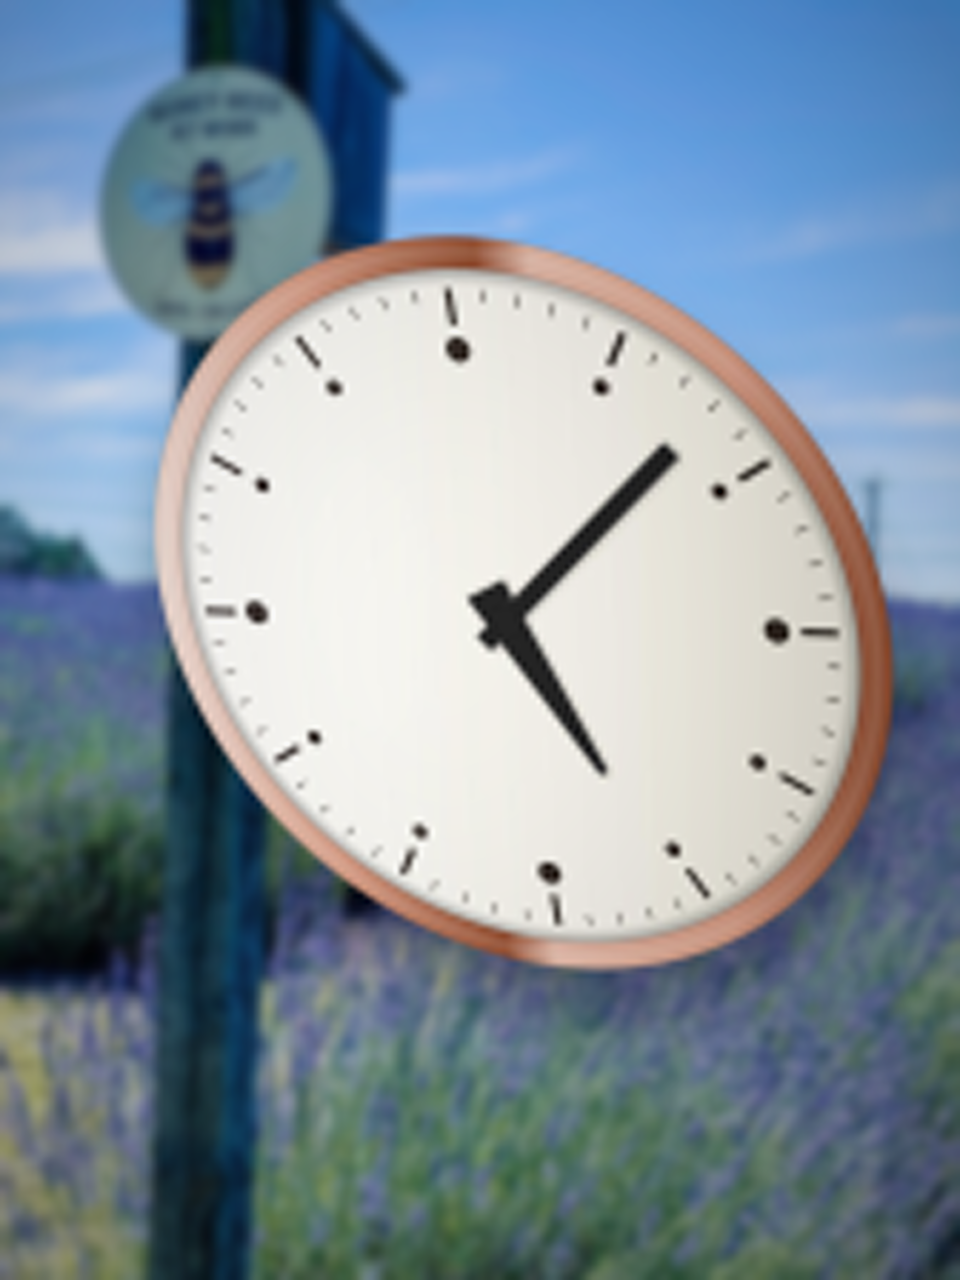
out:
5 h 08 min
